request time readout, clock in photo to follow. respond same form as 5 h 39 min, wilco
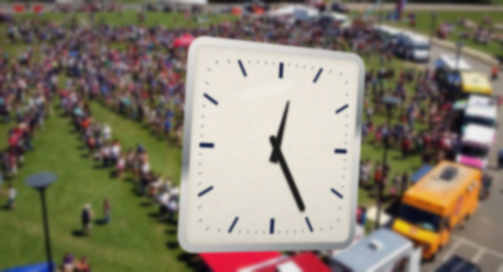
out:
12 h 25 min
